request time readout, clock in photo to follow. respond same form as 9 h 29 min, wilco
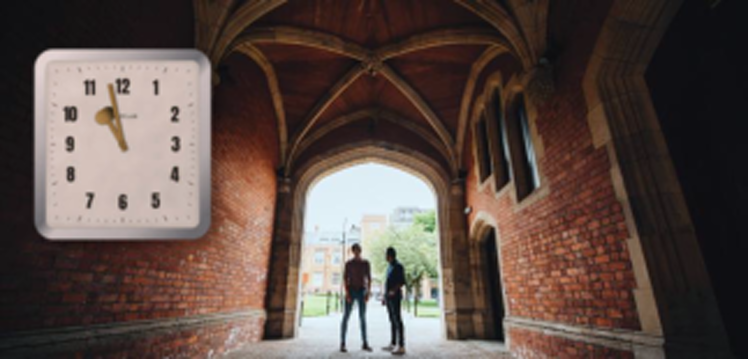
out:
10 h 58 min
